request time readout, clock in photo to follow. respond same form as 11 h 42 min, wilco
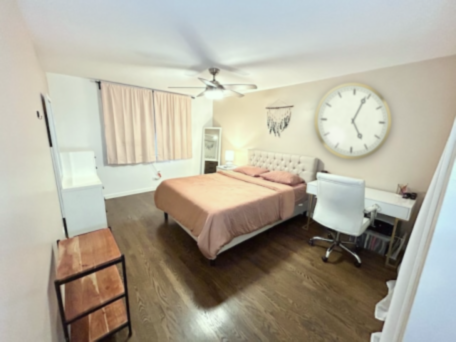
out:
5 h 04 min
